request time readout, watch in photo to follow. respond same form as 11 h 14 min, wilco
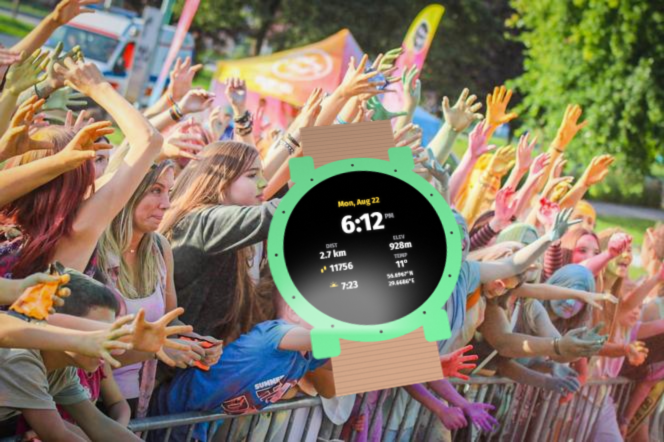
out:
6 h 12 min
